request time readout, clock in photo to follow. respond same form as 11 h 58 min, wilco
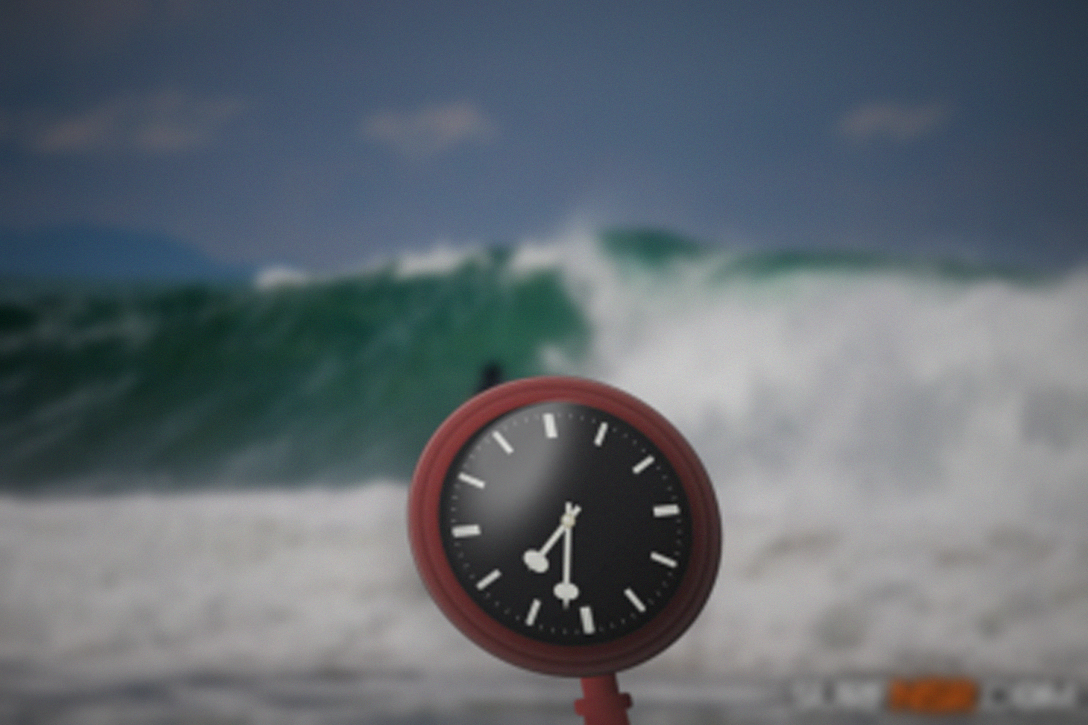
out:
7 h 32 min
